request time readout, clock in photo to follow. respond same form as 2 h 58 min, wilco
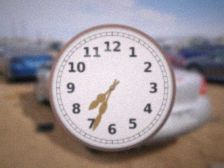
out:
7 h 34 min
